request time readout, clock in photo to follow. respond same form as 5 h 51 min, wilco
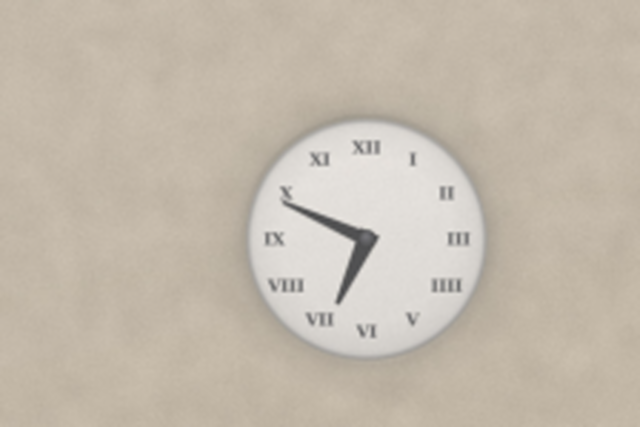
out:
6 h 49 min
